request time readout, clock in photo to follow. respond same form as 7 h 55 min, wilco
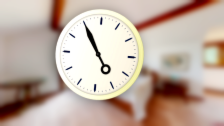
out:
4 h 55 min
